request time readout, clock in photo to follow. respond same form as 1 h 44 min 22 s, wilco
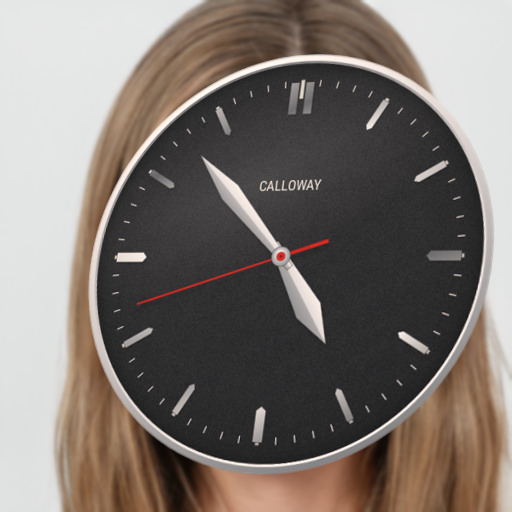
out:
4 h 52 min 42 s
